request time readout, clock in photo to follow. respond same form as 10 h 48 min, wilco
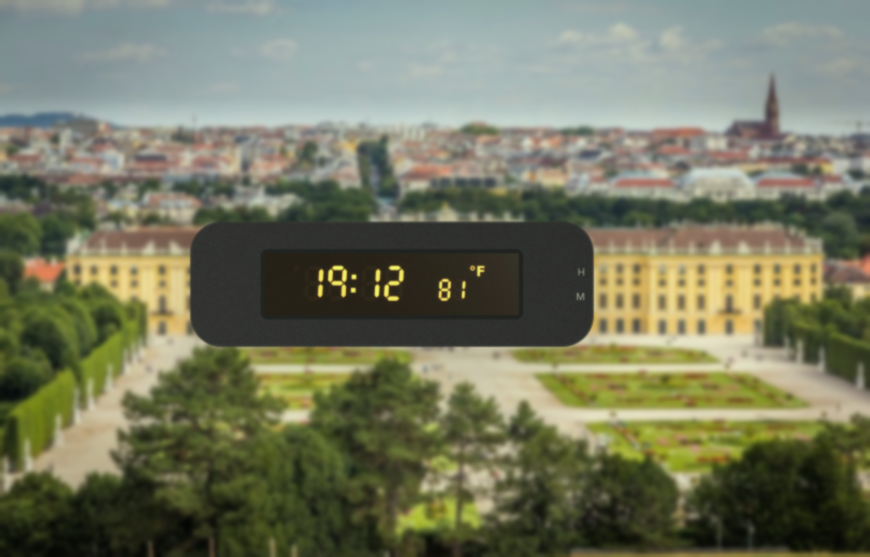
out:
19 h 12 min
